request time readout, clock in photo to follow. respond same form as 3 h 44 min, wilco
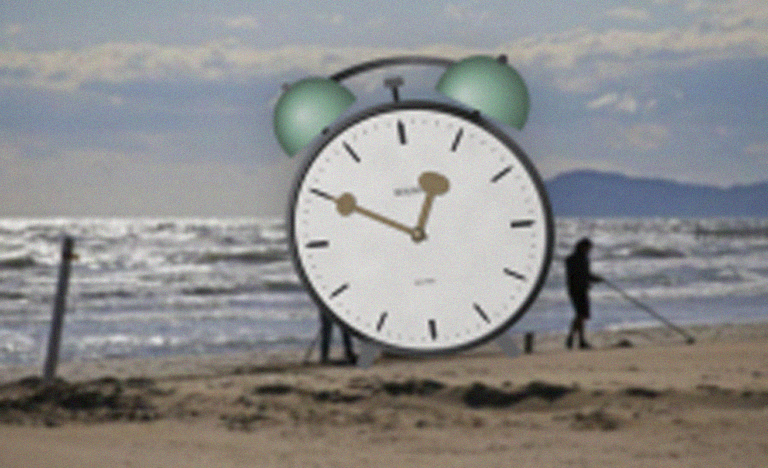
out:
12 h 50 min
